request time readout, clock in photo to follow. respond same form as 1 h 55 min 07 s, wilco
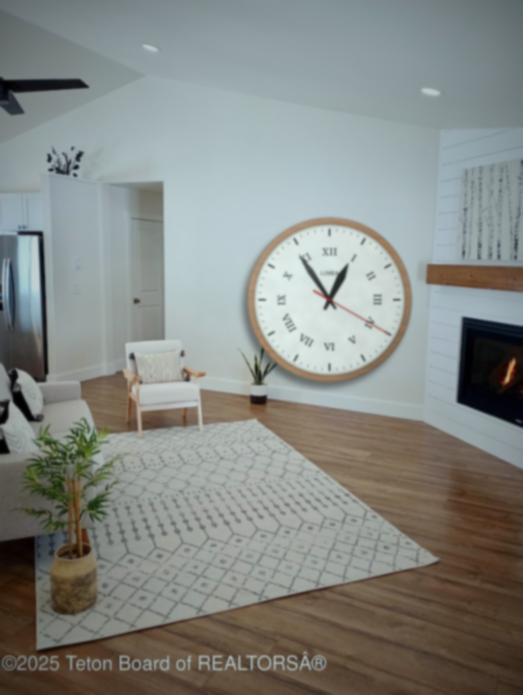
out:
12 h 54 min 20 s
